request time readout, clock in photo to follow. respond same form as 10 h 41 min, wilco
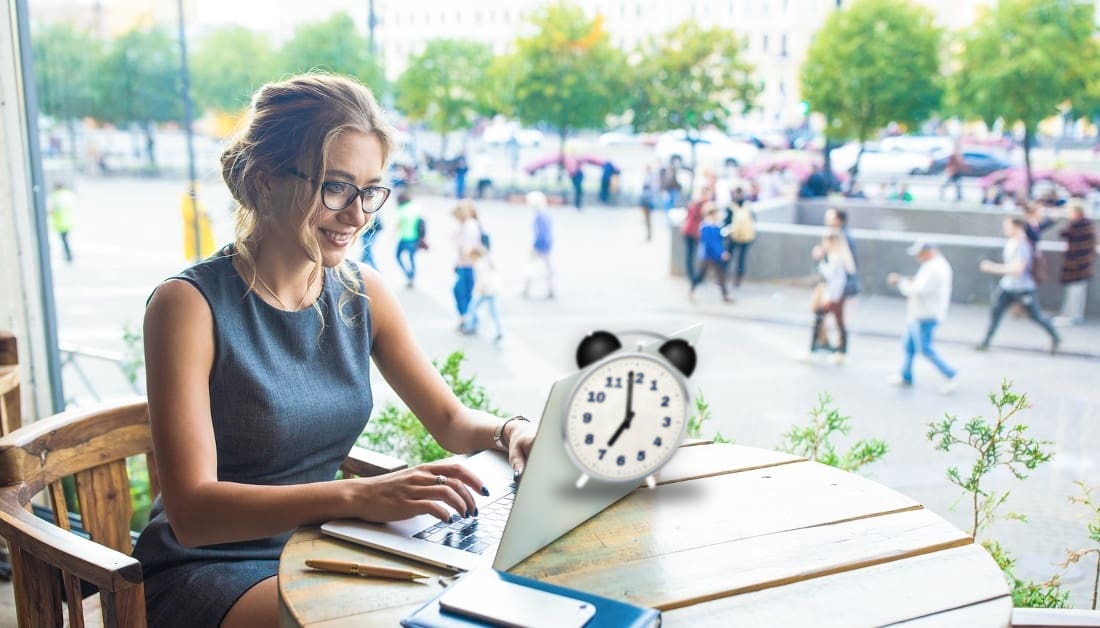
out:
6 h 59 min
